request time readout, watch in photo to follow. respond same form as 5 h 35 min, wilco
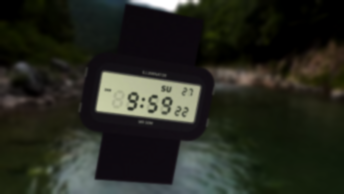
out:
9 h 59 min
